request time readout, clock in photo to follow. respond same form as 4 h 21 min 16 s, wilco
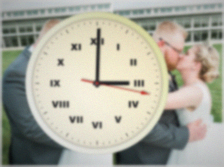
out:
3 h 00 min 17 s
